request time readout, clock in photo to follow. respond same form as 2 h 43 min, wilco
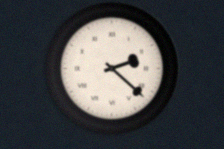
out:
2 h 22 min
